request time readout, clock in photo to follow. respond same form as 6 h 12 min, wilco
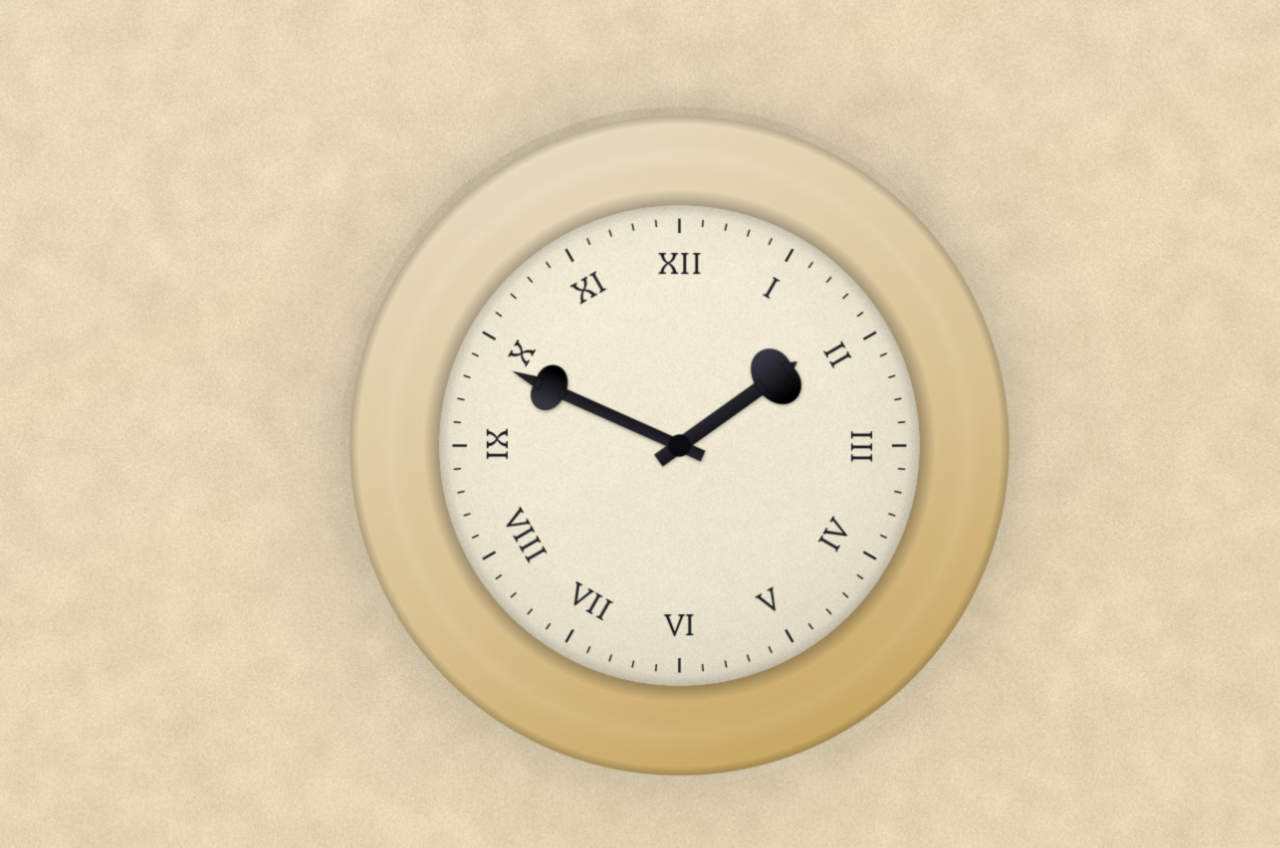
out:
1 h 49 min
